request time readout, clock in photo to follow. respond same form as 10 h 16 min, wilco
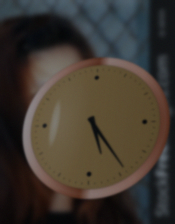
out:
5 h 24 min
